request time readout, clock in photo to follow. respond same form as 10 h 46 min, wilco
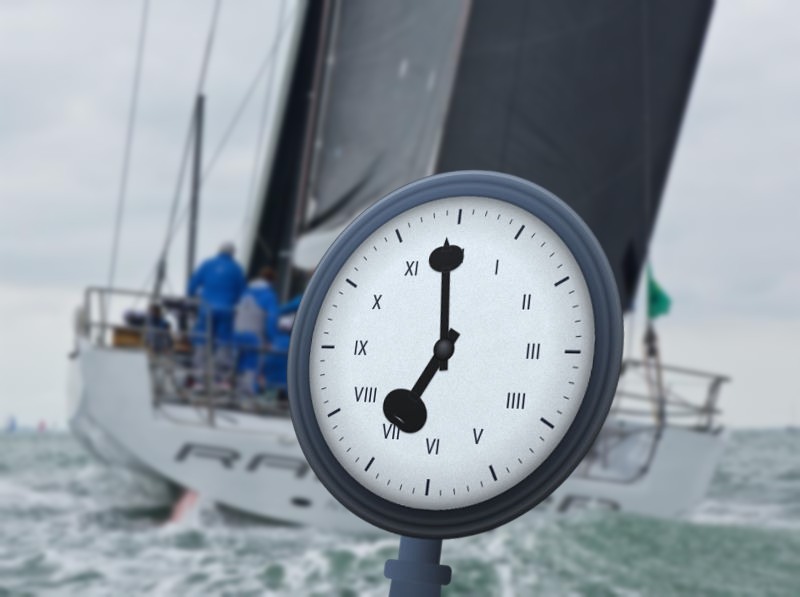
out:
6 h 59 min
